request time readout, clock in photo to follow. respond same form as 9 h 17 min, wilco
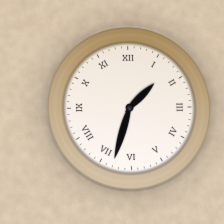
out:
1 h 33 min
